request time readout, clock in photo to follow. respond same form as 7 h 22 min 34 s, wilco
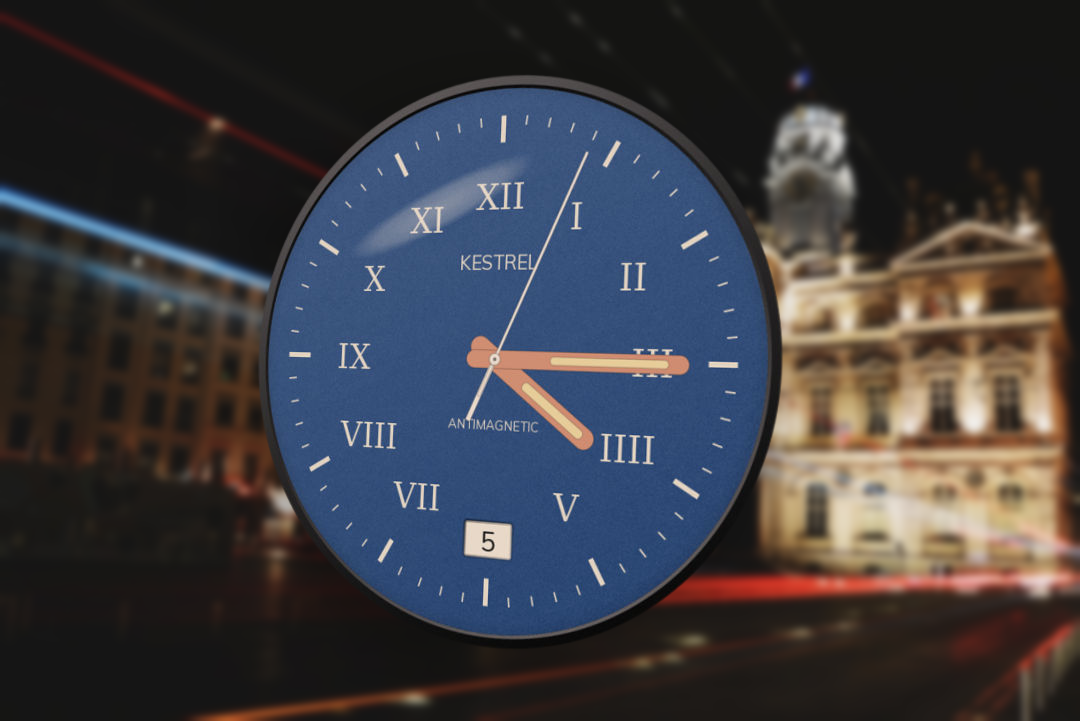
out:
4 h 15 min 04 s
